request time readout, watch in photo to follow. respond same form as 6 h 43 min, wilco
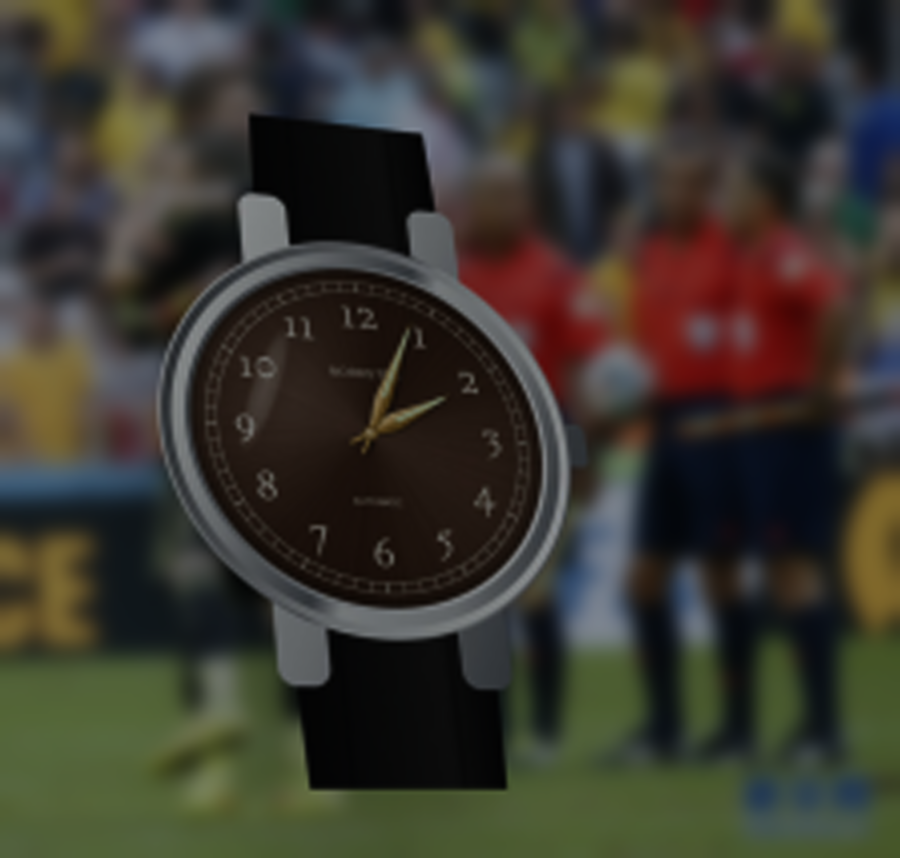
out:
2 h 04 min
